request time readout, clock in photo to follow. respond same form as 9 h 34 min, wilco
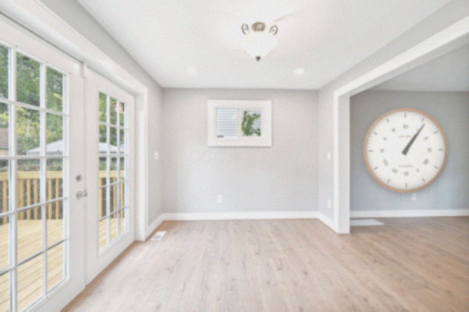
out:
1 h 06 min
